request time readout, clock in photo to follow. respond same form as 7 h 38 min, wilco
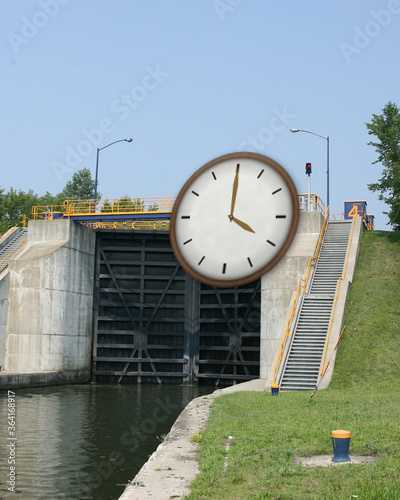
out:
4 h 00 min
